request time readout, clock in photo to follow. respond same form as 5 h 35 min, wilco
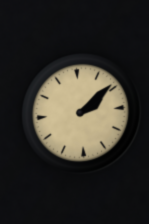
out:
2 h 09 min
